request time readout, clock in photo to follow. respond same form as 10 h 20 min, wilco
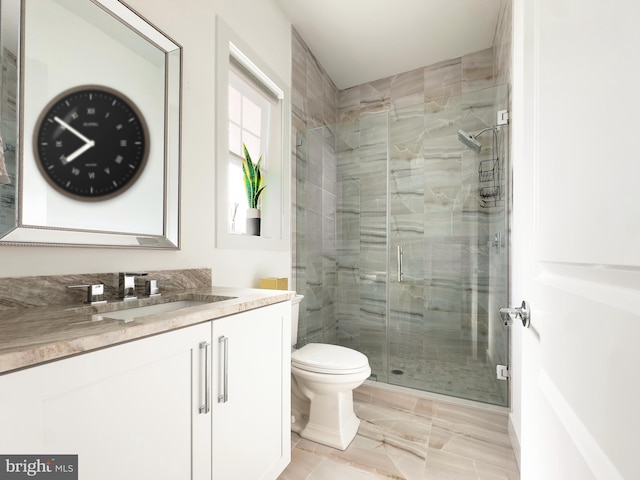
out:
7 h 51 min
